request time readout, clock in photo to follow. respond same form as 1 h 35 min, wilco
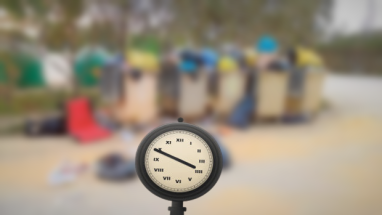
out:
3 h 49 min
